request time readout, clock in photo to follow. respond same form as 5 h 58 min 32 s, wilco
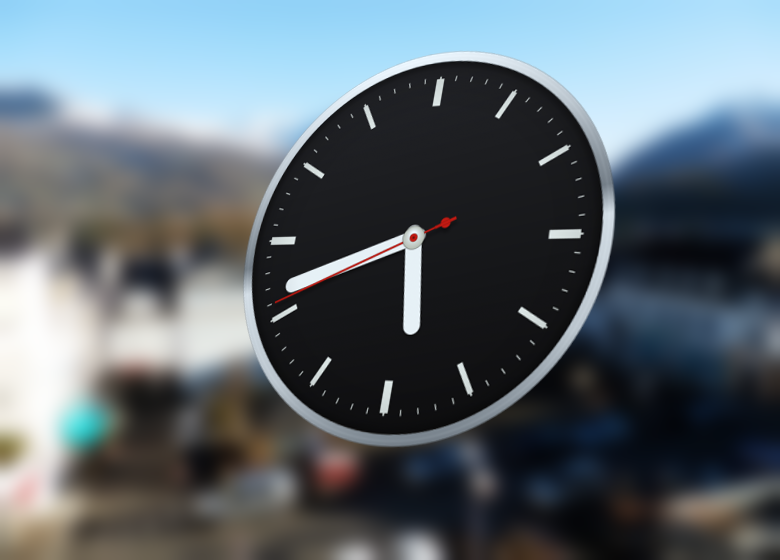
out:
5 h 41 min 41 s
